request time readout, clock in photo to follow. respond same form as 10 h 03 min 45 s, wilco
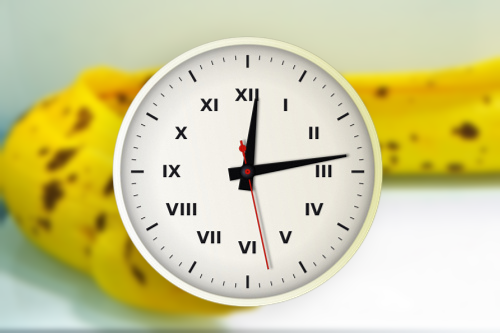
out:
12 h 13 min 28 s
